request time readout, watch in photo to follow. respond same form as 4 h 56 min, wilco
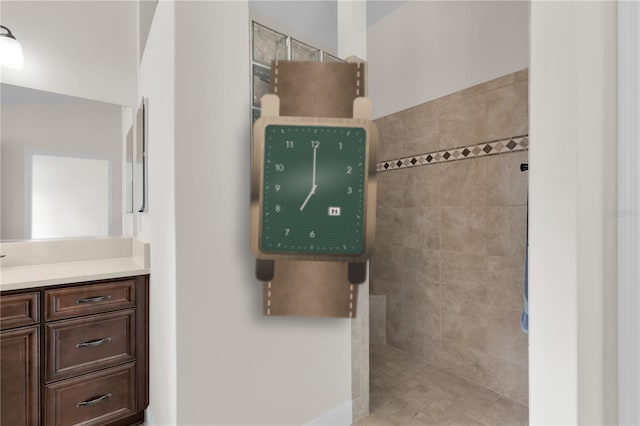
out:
7 h 00 min
